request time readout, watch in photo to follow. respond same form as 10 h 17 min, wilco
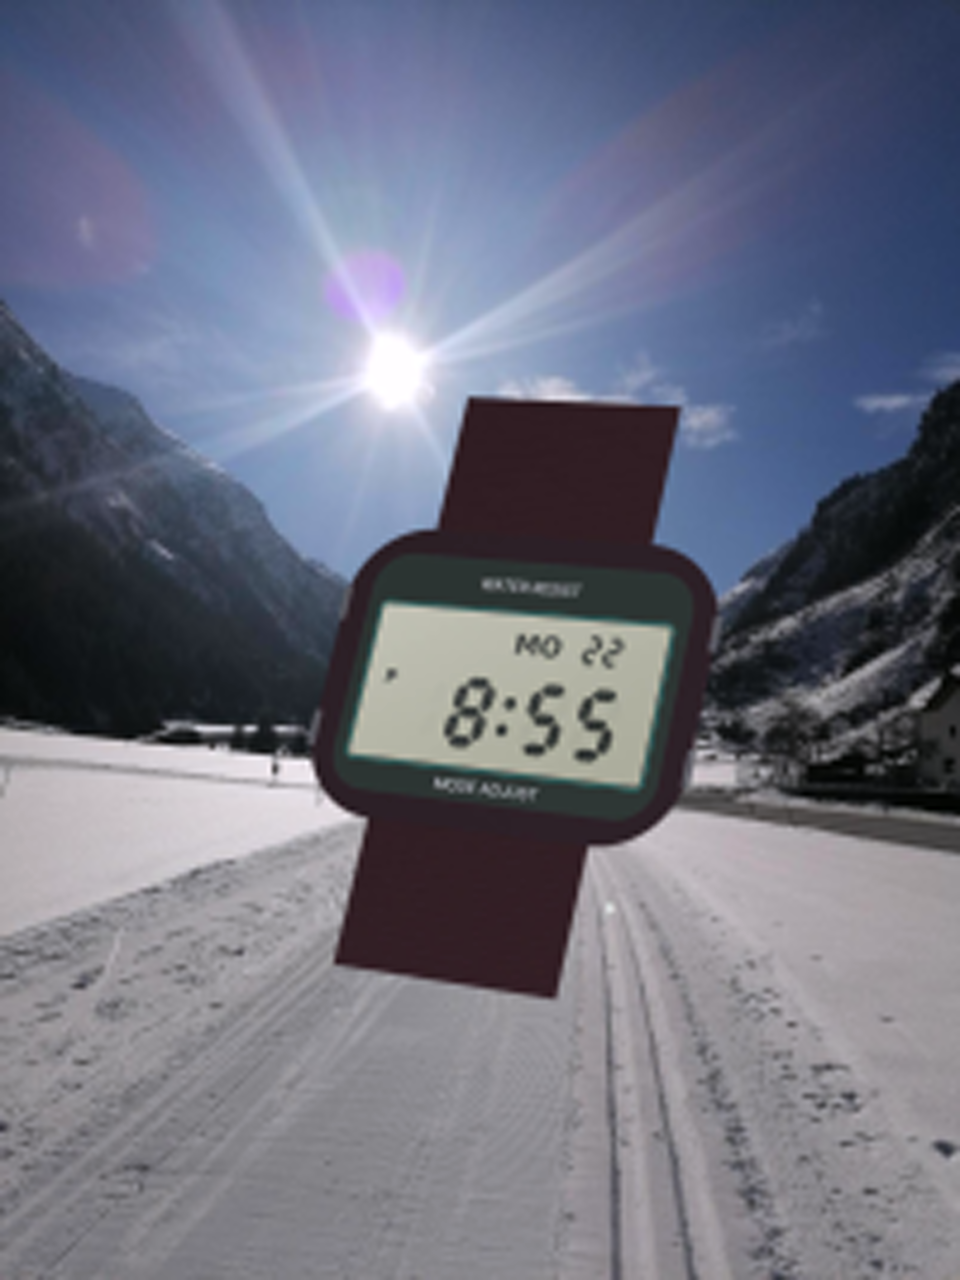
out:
8 h 55 min
